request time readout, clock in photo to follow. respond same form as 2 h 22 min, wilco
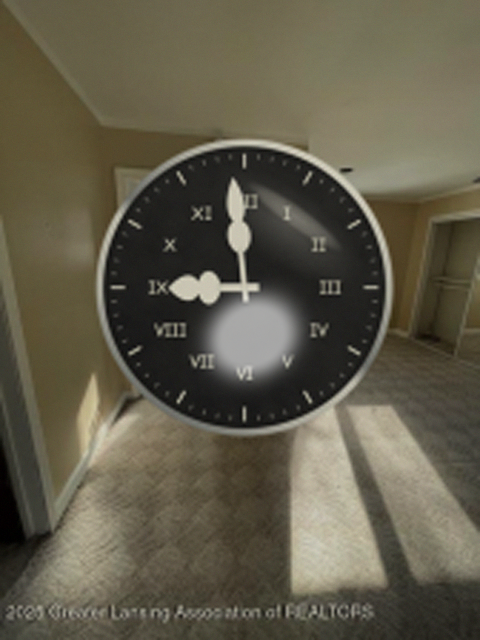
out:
8 h 59 min
